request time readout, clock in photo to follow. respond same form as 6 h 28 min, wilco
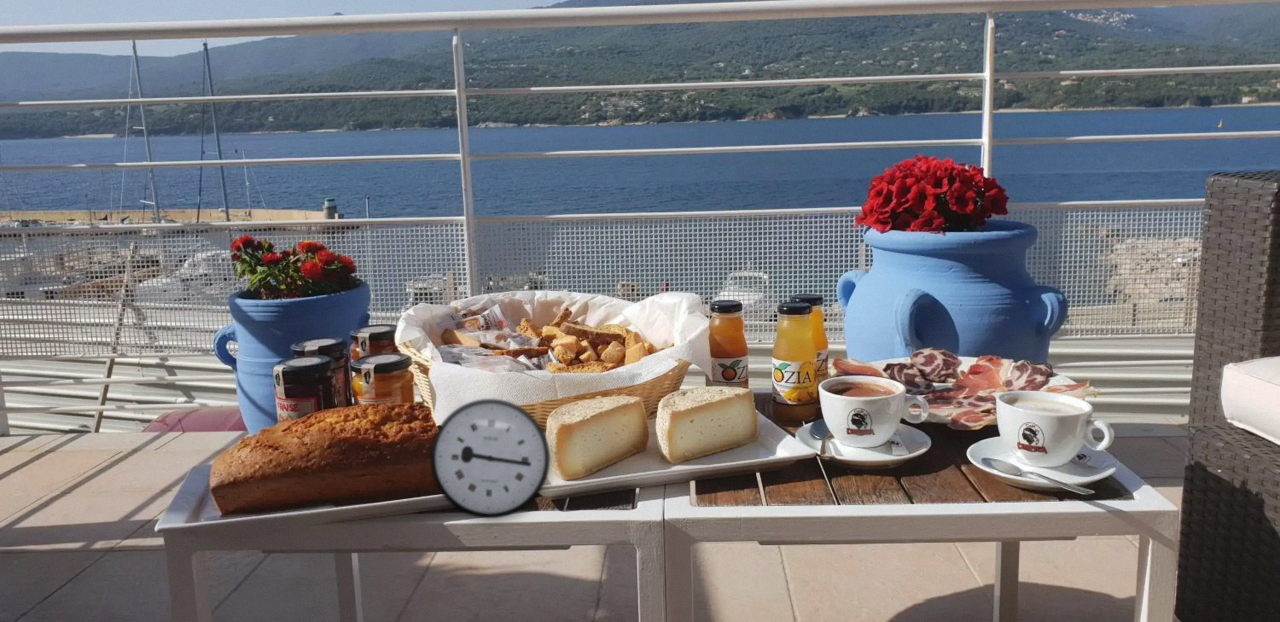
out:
9 h 16 min
